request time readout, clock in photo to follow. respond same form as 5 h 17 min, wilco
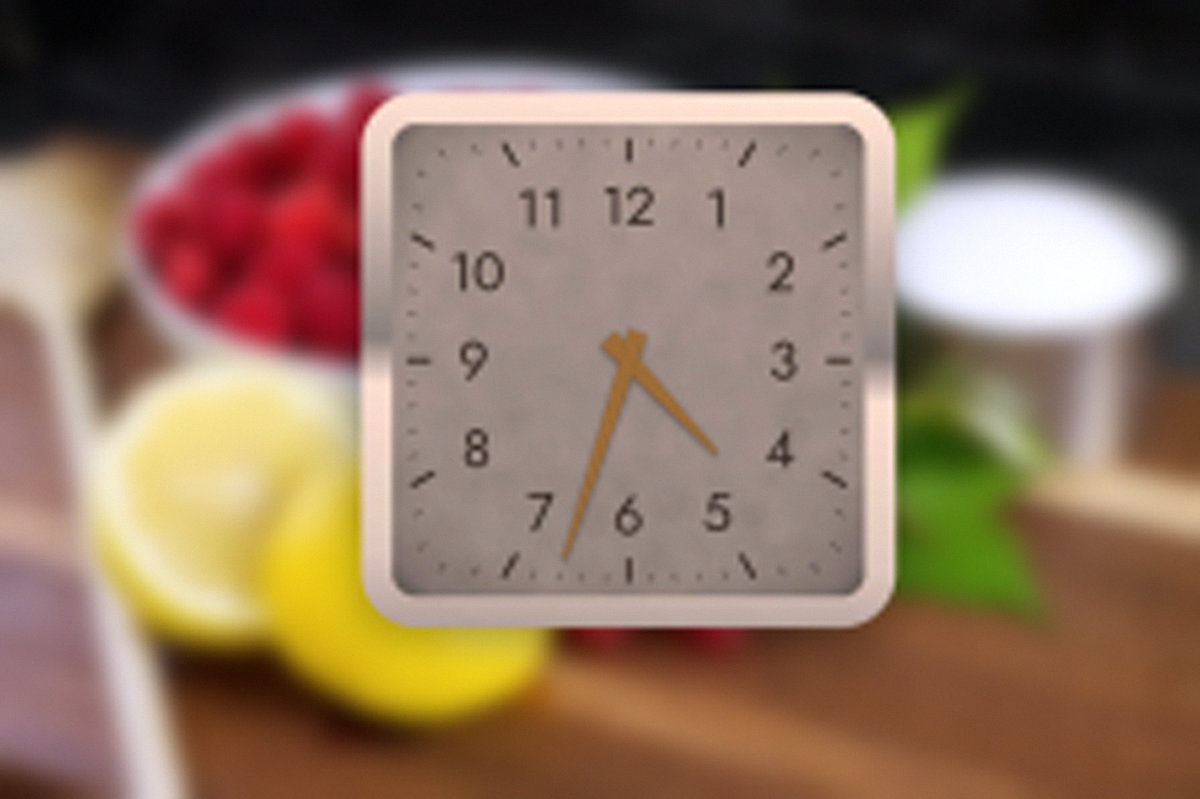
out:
4 h 33 min
